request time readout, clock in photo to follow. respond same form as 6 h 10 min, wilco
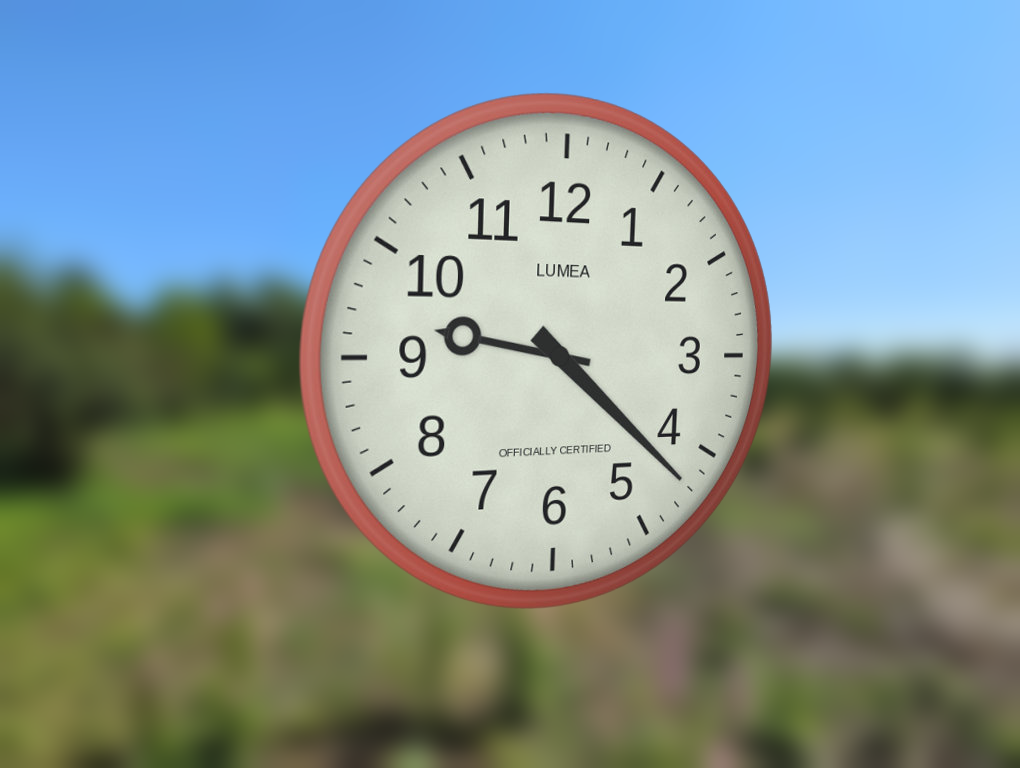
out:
9 h 22 min
